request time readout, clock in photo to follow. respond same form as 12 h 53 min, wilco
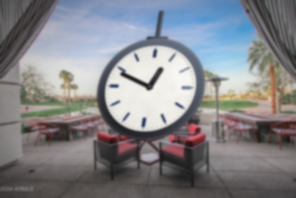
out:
12 h 49 min
